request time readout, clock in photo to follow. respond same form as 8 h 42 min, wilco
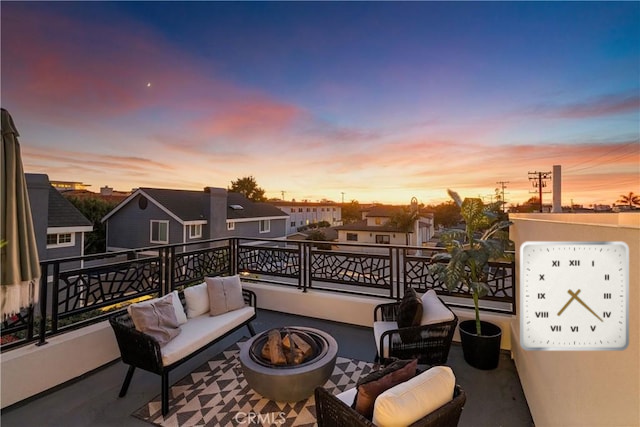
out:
7 h 22 min
